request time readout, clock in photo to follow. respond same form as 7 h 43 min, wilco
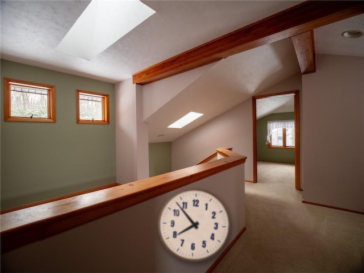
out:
7 h 53 min
